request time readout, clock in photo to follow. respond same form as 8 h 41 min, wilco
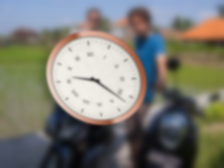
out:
9 h 22 min
